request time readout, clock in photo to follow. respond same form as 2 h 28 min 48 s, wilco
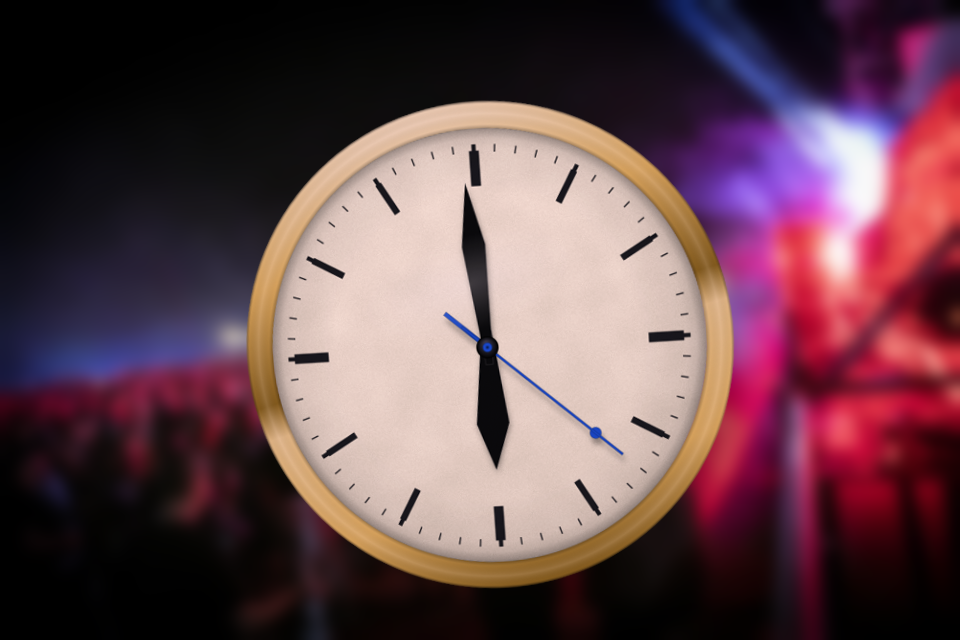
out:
5 h 59 min 22 s
